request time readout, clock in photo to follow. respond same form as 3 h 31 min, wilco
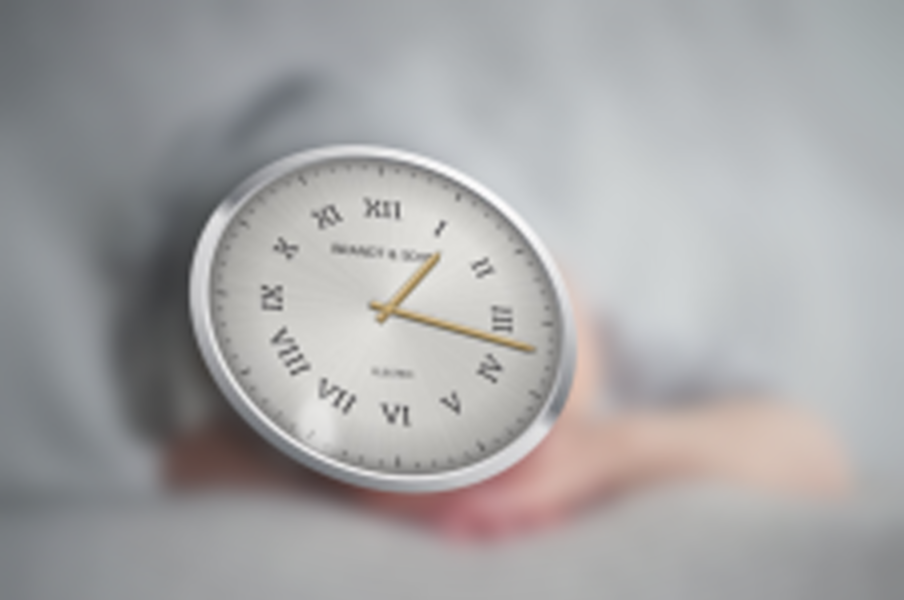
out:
1 h 17 min
